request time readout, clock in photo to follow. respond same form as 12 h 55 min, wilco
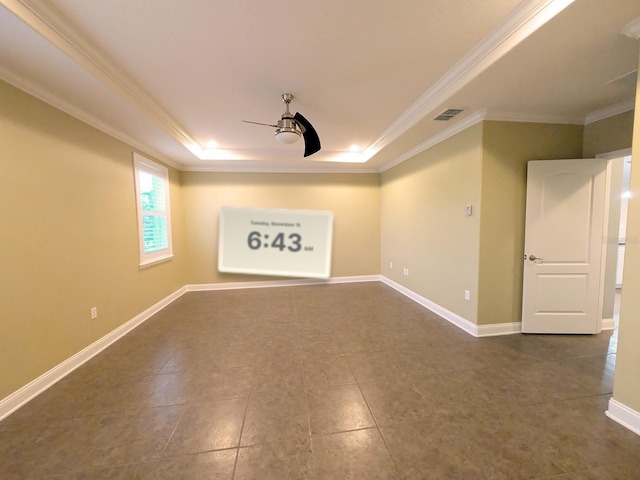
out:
6 h 43 min
